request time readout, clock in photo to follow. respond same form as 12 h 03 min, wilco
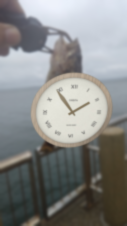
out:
1 h 54 min
